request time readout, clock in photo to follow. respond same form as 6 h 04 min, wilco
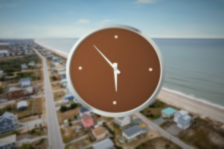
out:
5 h 53 min
